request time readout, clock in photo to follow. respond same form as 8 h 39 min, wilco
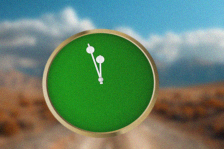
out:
11 h 57 min
